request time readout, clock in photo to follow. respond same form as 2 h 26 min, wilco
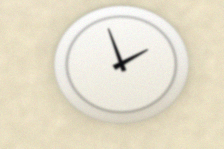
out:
1 h 57 min
